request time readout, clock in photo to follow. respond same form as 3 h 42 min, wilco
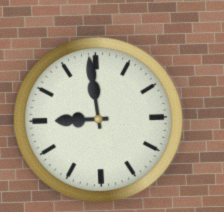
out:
8 h 59 min
